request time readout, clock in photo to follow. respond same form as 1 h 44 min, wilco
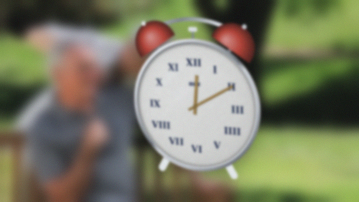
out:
12 h 10 min
